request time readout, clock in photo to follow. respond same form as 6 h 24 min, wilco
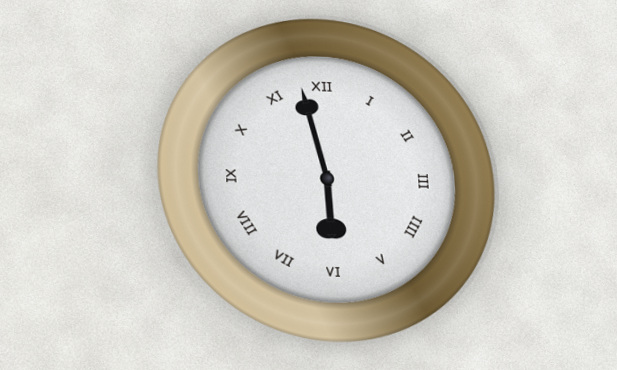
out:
5 h 58 min
